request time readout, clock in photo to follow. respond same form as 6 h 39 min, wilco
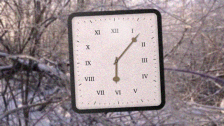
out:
6 h 07 min
